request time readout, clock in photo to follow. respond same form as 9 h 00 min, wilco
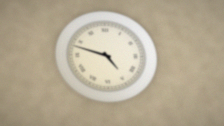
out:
4 h 48 min
